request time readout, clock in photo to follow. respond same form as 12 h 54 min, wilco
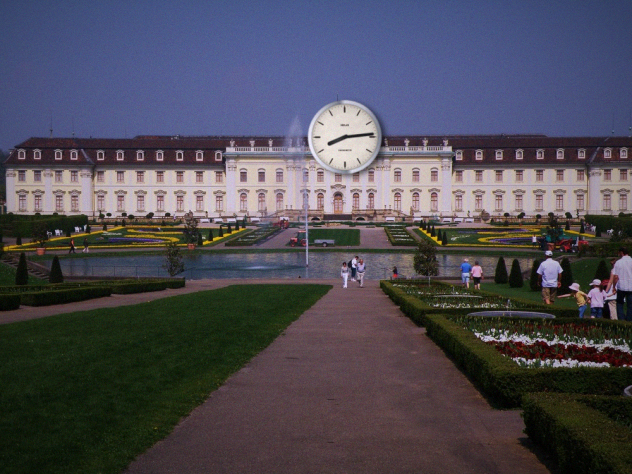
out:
8 h 14 min
